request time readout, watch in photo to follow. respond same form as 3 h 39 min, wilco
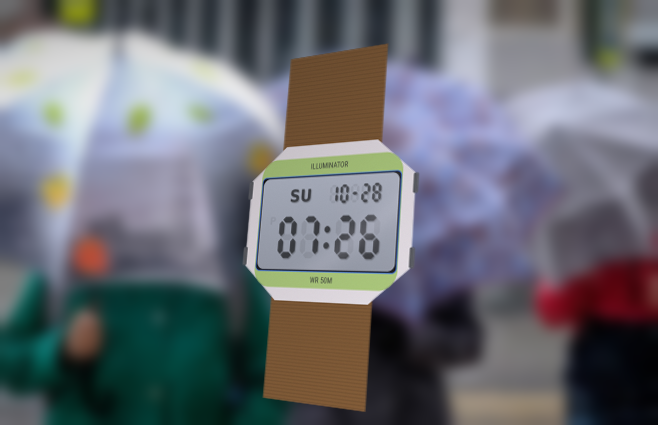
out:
7 h 26 min
